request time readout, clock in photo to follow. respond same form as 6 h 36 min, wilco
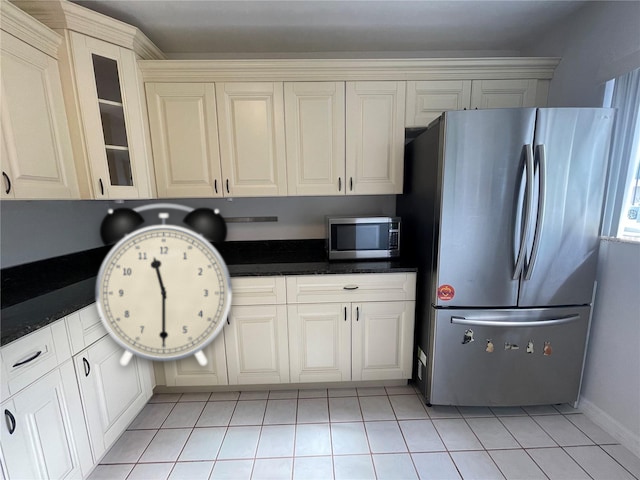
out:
11 h 30 min
